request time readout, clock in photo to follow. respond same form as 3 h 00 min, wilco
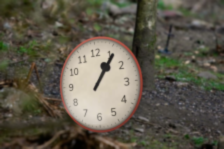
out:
1 h 06 min
